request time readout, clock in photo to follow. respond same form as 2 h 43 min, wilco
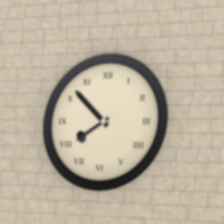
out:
7 h 52 min
